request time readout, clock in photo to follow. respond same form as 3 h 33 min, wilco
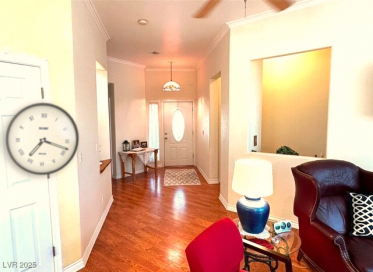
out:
7 h 18 min
